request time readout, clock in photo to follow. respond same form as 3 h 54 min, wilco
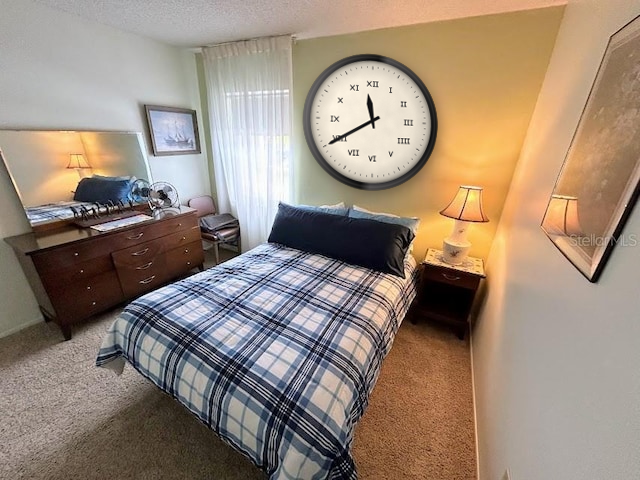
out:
11 h 40 min
